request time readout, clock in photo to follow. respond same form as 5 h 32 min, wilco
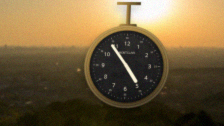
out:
4 h 54 min
